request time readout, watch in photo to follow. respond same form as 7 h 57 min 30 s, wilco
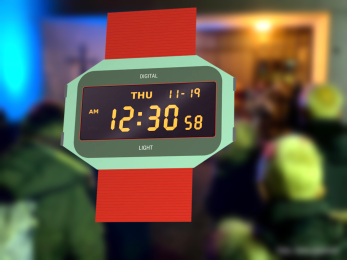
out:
12 h 30 min 58 s
